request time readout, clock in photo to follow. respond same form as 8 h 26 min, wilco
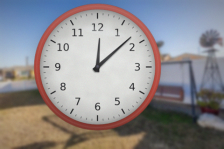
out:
12 h 08 min
